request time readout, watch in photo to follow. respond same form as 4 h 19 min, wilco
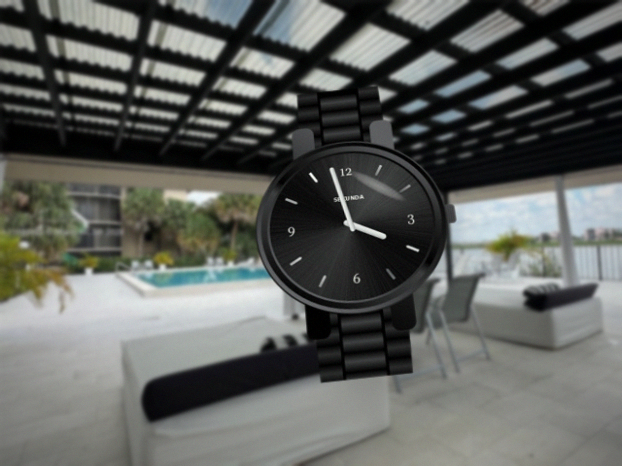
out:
3 h 58 min
